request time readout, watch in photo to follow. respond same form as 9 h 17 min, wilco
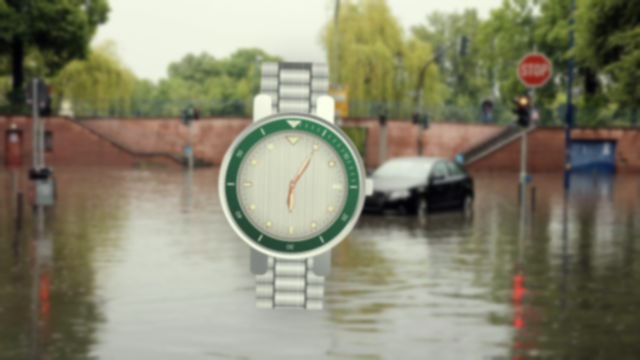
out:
6 h 05 min
